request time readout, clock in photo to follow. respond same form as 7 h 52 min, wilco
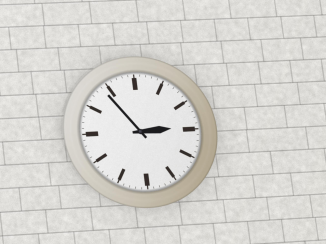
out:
2 h 54 min
